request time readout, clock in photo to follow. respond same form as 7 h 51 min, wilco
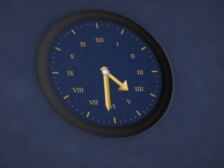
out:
4 h 31 min
